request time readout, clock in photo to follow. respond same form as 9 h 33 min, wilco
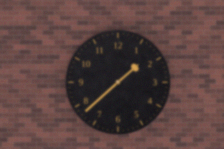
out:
1 h 38 min
